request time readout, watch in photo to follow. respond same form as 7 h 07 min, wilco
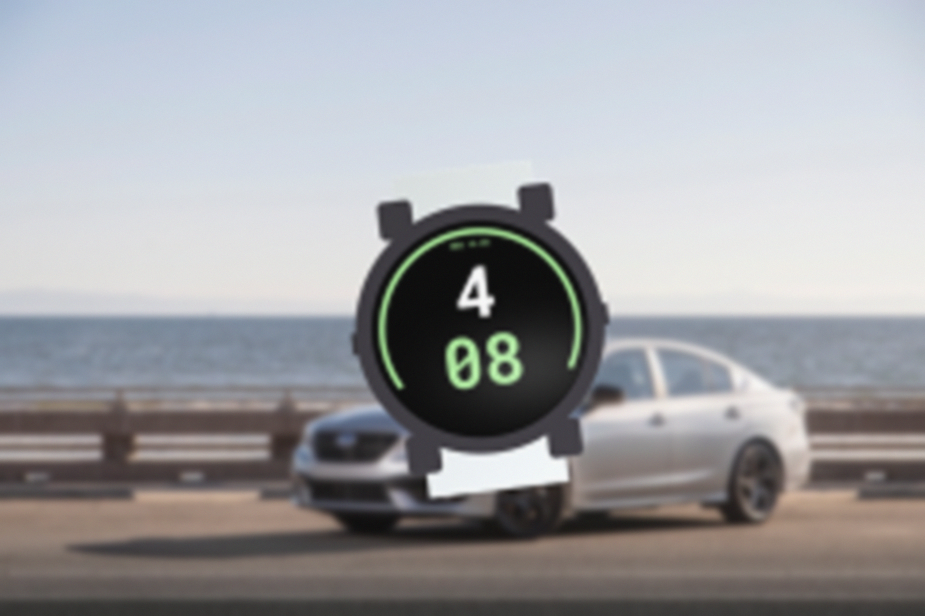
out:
4 h 08 min
